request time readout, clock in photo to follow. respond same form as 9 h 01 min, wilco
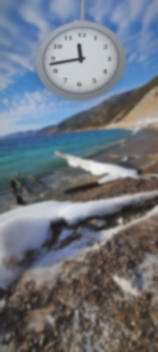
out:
11 h 43 min
